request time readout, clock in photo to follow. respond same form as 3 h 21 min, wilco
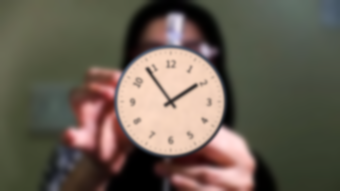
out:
1 h 54 min
